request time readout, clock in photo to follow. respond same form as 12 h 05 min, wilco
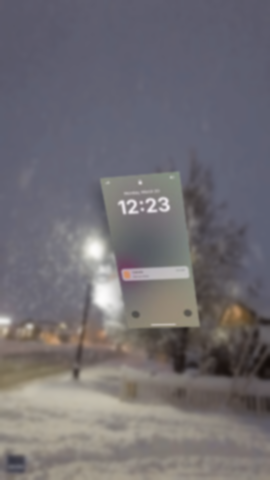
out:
12 h 23 min
